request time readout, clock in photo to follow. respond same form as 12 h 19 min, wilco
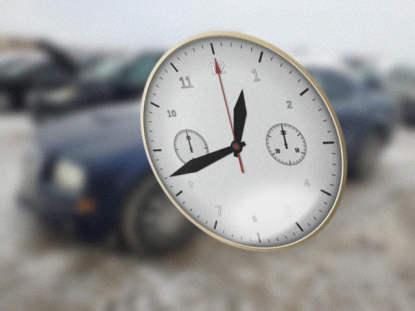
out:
12 h 42 min
